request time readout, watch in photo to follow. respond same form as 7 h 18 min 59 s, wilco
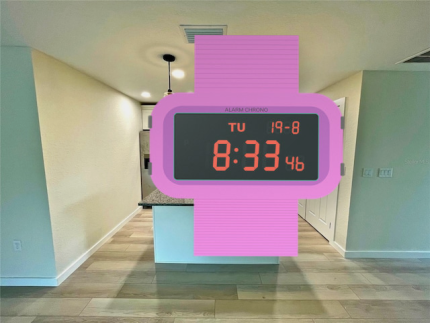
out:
8 h 33 min 46 s
